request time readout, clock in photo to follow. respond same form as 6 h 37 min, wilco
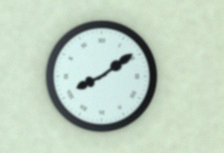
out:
8 h 09 min
